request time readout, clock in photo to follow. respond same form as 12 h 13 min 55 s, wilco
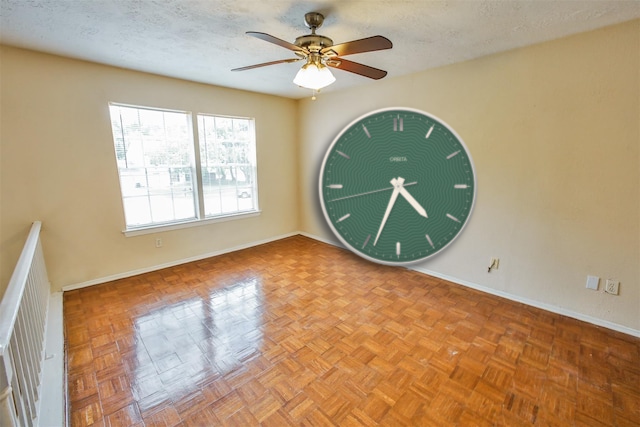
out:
4 h 33 min 43 s
